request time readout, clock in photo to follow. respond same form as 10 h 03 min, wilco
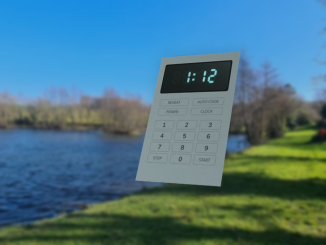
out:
1 h 12 min
